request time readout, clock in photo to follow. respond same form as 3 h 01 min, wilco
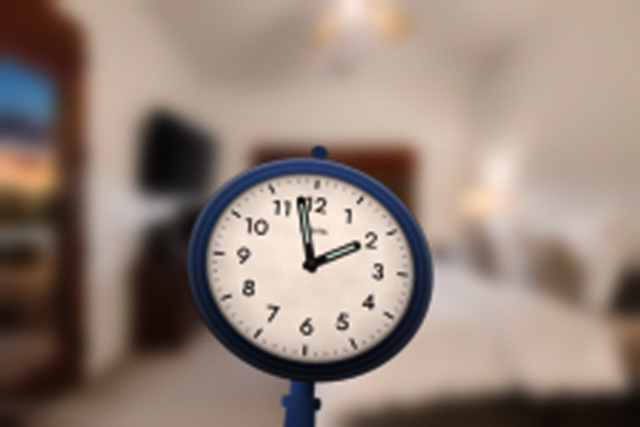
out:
1 h 58 min
